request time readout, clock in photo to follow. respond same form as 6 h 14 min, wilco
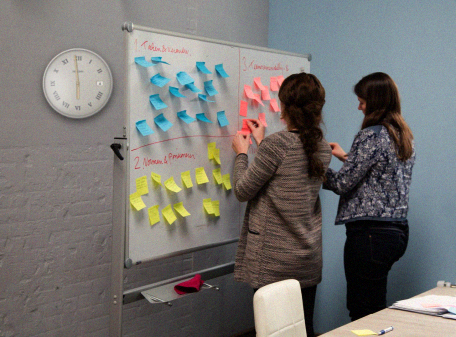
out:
5 h 59 min
